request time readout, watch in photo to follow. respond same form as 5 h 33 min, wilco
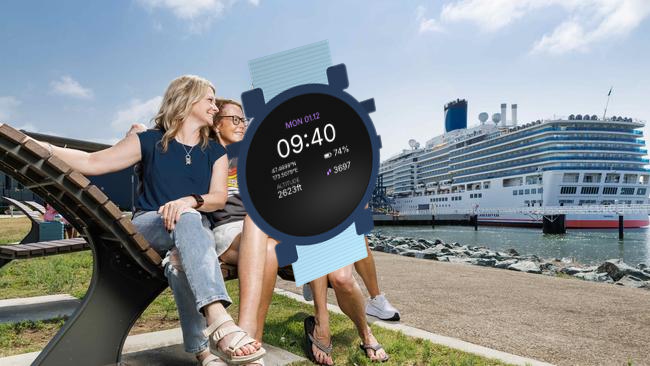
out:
9 h 40 min
